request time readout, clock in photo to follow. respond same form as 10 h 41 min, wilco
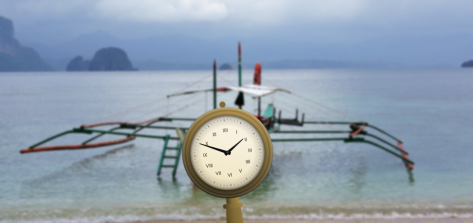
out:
1 h 49 min
